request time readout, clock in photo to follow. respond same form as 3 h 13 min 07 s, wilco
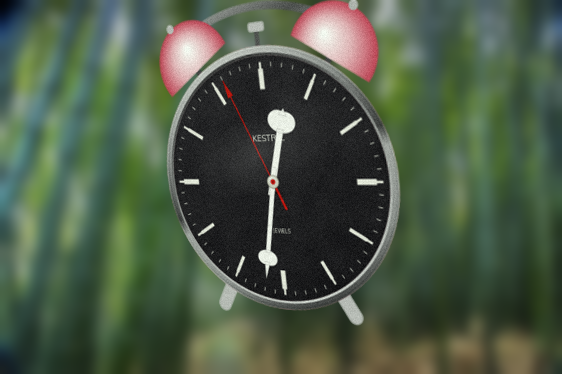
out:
12 h 31 min 56 s
